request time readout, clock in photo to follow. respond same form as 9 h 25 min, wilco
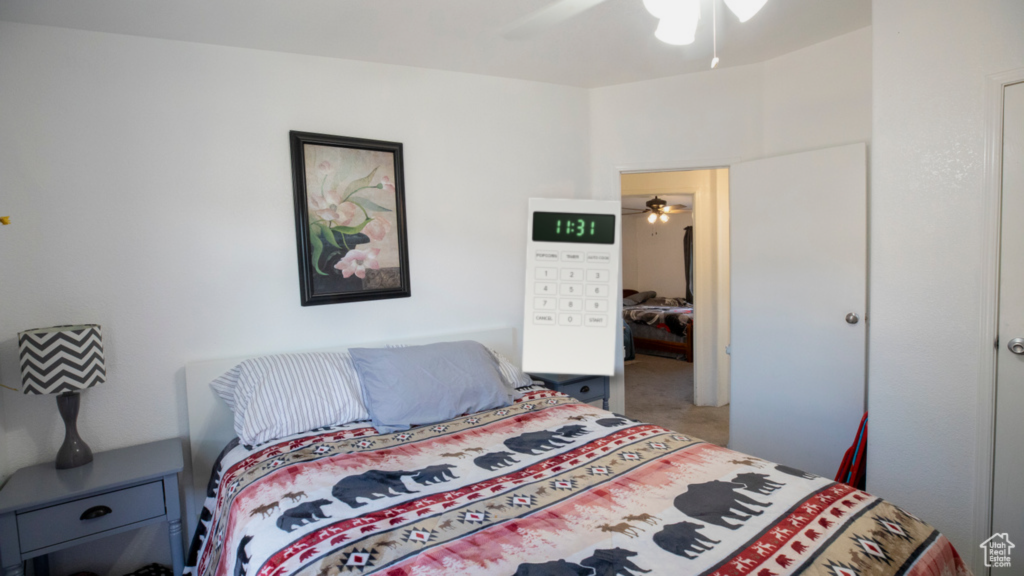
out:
11 h 31 min
